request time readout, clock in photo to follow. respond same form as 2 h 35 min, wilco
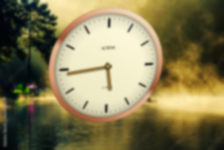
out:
5 h 44 min
